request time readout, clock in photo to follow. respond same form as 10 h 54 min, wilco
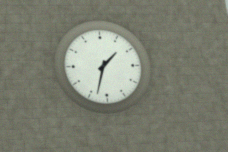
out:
1 h 33 min
